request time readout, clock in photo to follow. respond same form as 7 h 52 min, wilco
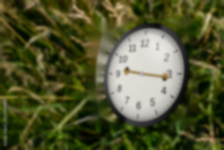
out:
9 h 16 min
